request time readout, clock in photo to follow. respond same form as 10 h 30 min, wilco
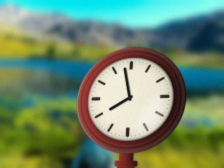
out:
7 h 58 min
